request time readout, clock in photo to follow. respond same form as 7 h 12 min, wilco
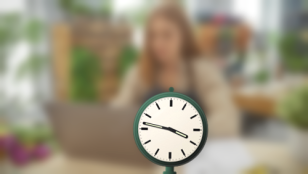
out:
3 h 47 min
